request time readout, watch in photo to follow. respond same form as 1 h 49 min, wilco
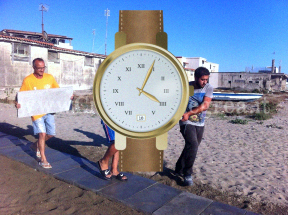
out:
4 h 04 min
